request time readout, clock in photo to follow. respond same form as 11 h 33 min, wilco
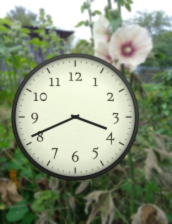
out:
3 h 41 min
